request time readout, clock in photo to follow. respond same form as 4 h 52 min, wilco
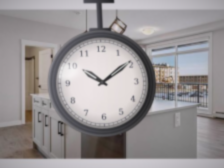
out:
10 h 09 min
